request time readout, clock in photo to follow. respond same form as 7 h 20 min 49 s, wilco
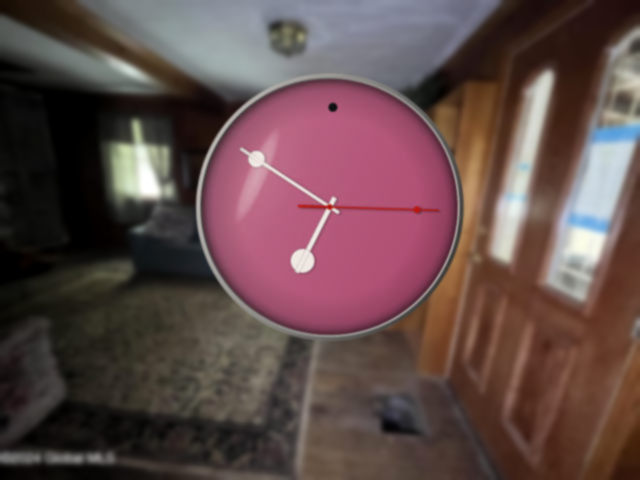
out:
6 h 50 min 15 s
